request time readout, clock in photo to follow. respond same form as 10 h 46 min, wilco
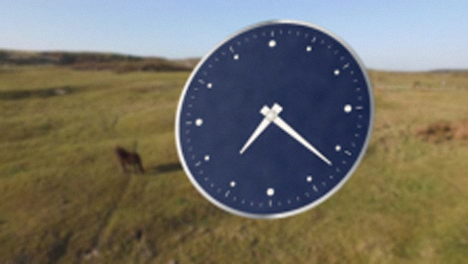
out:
7 h 22 min
